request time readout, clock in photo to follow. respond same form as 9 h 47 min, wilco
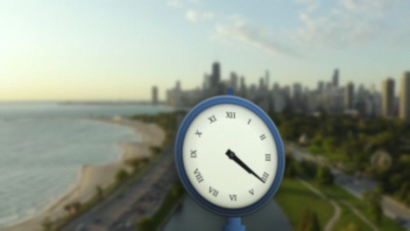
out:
4 h 21 min
